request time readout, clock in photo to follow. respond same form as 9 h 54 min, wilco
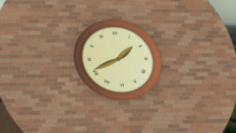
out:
1 h 41 min
